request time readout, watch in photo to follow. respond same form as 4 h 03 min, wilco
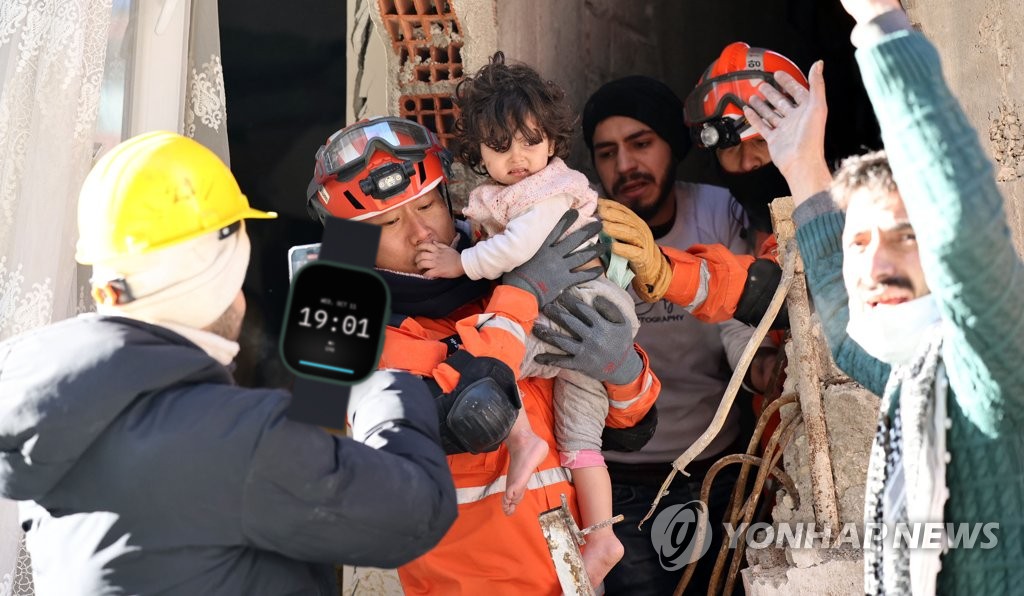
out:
19 h 01 min
